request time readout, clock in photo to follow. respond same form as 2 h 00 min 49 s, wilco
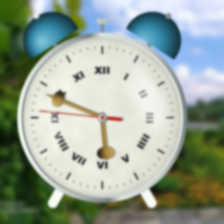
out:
5 h 48 min 46 s
